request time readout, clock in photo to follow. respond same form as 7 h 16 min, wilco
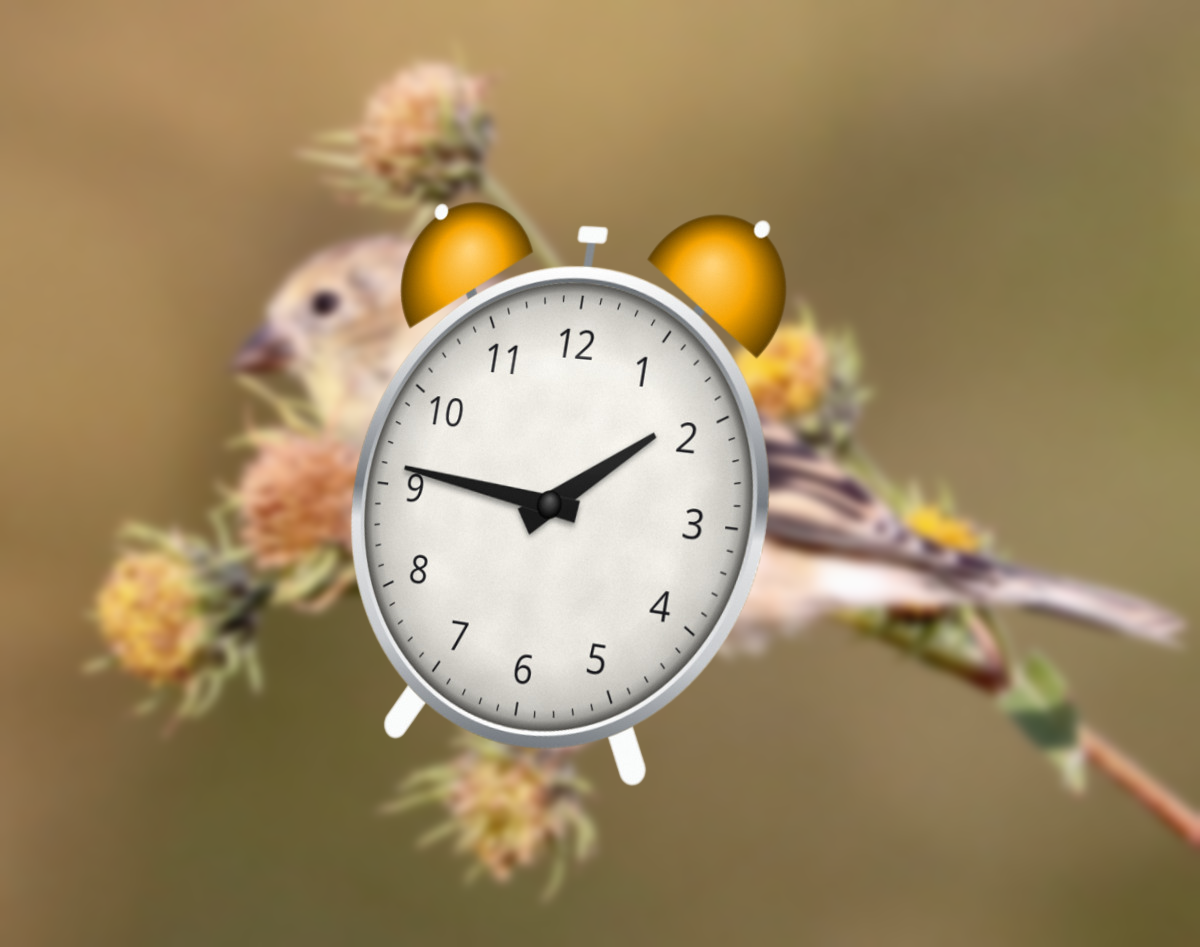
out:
1 h 46 min
